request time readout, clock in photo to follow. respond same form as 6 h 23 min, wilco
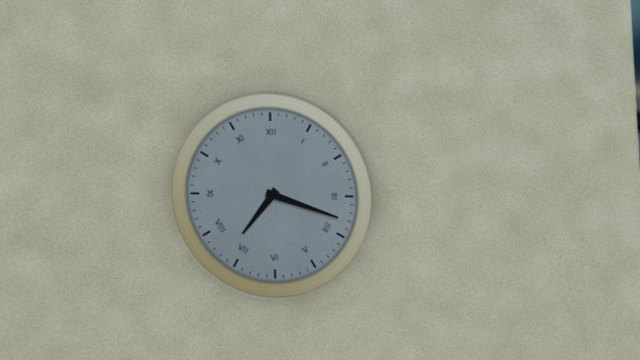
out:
7 h 18 min
